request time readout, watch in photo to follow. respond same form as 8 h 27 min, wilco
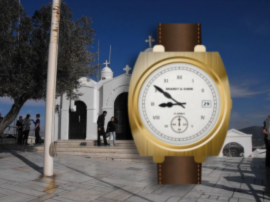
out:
8 h 51 min
